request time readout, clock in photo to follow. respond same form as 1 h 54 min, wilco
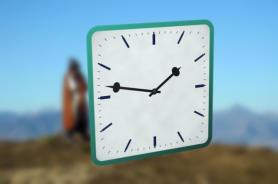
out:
1 h 47 min
